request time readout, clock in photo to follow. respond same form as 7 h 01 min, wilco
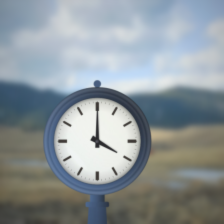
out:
4 h 00 min
